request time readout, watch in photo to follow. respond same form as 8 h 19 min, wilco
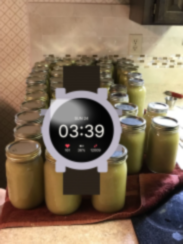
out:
3 h 39 min
